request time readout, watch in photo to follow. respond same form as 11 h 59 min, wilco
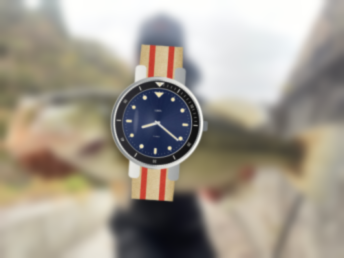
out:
8 h 21 min
